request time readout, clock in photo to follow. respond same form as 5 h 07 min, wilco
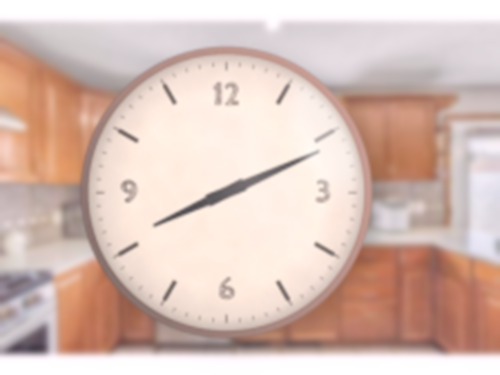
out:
8 h 11 min
